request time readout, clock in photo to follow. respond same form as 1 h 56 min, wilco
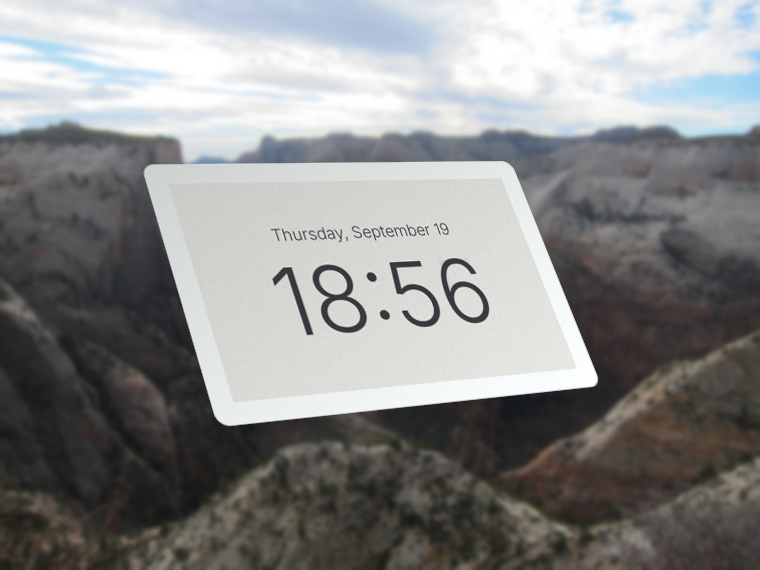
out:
18 h 56 min
